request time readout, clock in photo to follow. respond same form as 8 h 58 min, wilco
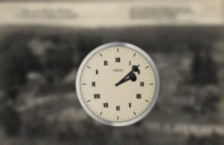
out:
2 h 08 min
